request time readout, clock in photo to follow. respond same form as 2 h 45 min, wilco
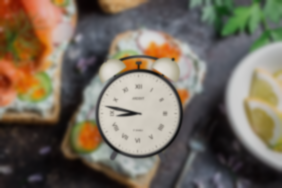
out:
8 h 47 min
